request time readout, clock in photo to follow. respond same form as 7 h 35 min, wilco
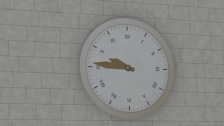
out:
9 h 46 min
